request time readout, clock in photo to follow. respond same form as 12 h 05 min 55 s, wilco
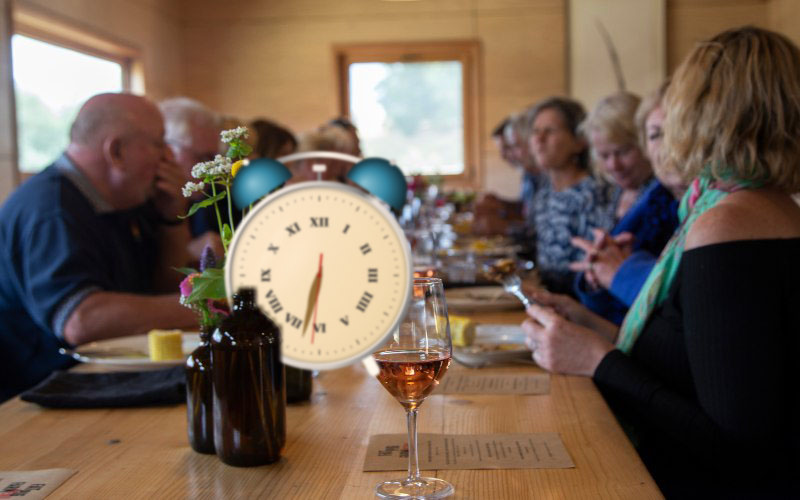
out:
6 h 32 min 31 s
